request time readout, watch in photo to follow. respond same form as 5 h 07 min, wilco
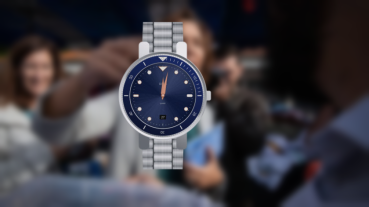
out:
12 h 02 min
